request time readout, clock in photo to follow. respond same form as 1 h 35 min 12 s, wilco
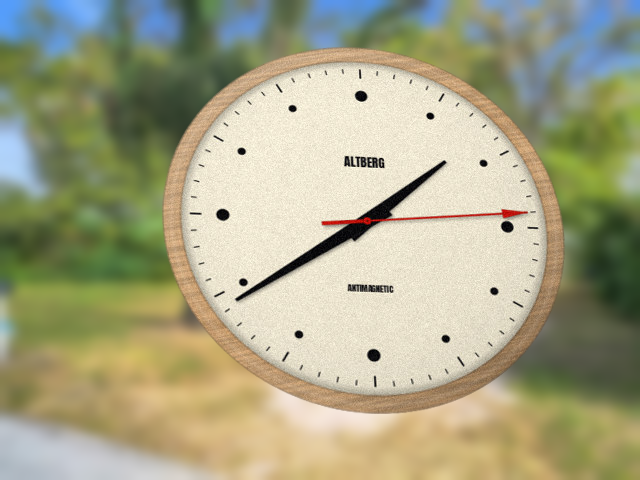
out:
1 h 39 min 14 s
